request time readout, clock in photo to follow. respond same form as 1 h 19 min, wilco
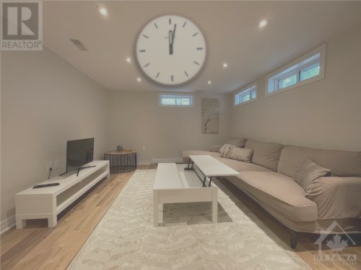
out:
12 h 02 min
